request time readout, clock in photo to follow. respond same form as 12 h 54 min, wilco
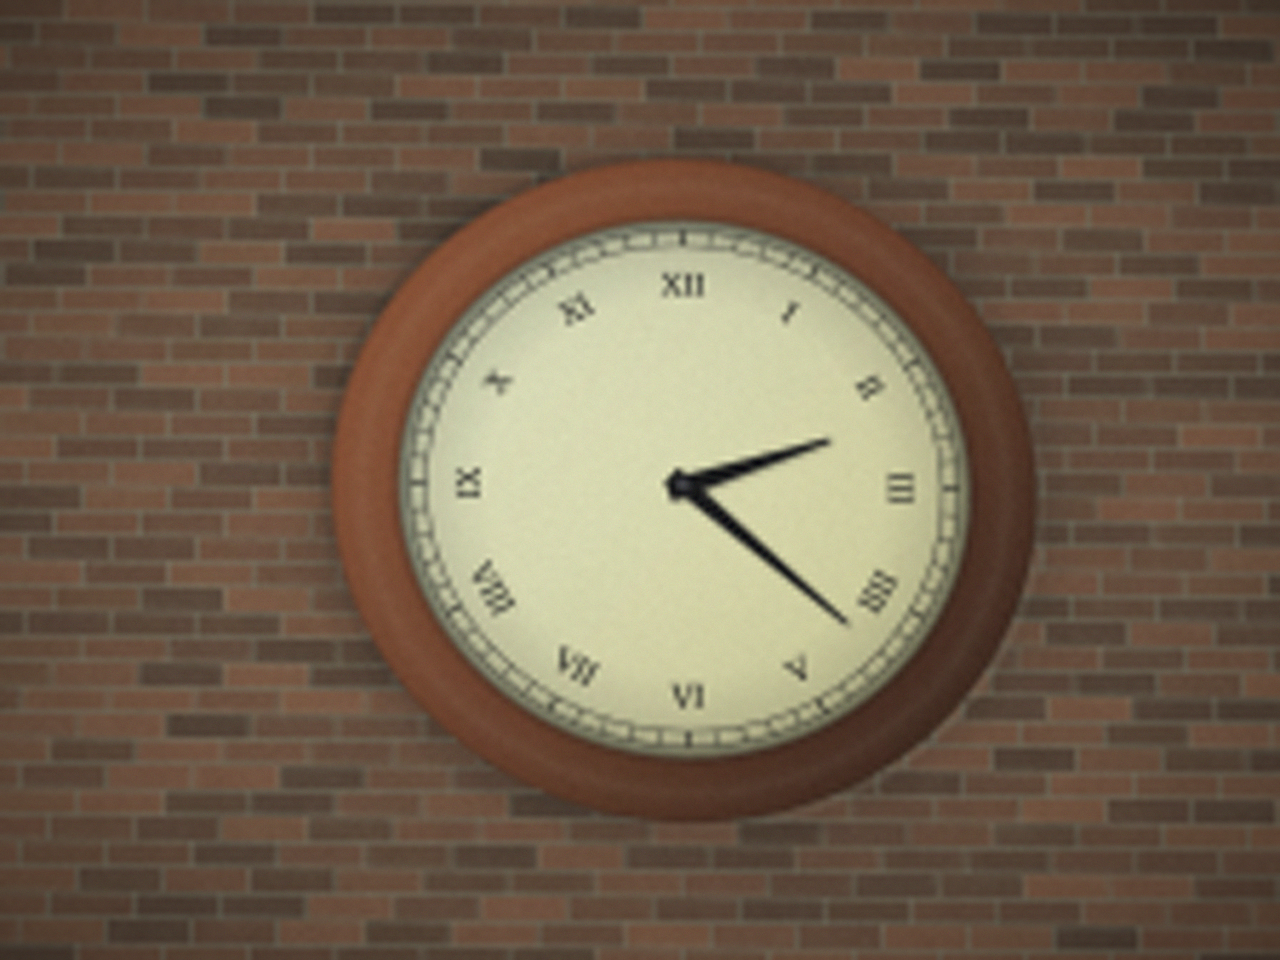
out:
2 h 22 min
